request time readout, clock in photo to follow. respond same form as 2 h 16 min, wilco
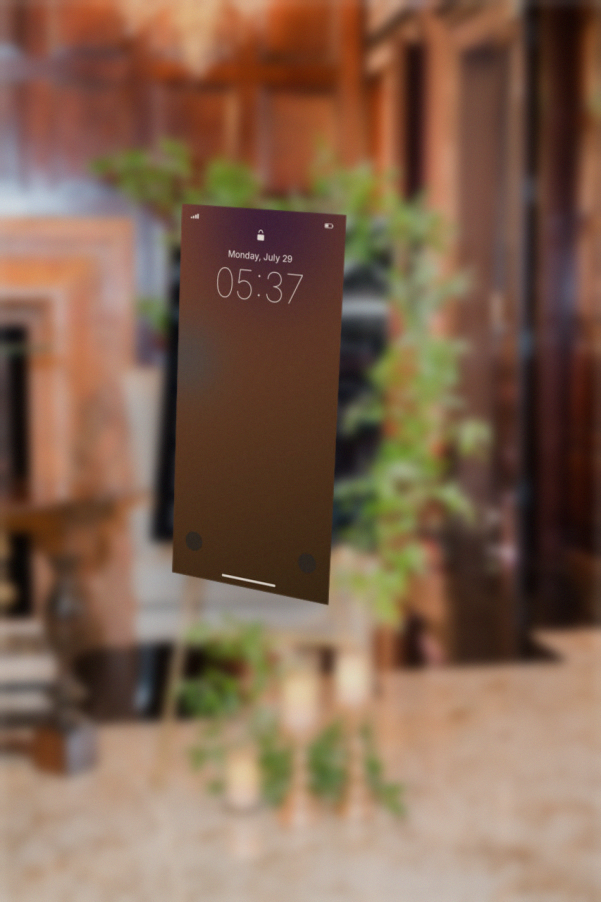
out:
5 h 37 min
